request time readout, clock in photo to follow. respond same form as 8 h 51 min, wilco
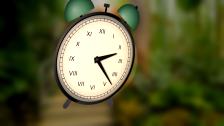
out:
2 h 23 min
